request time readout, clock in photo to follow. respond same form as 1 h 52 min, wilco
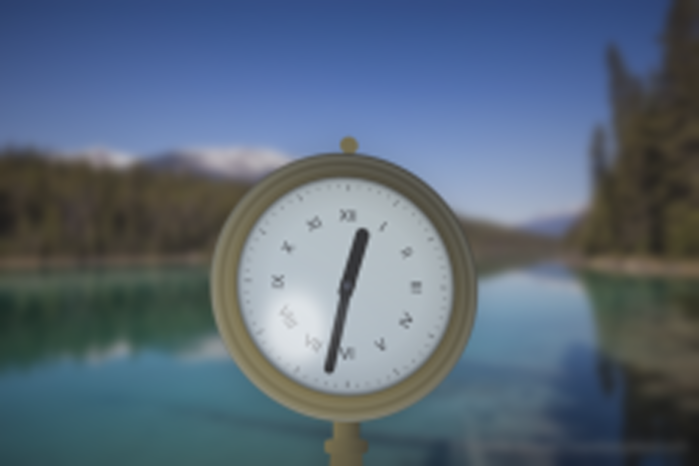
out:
12 h 32 min
